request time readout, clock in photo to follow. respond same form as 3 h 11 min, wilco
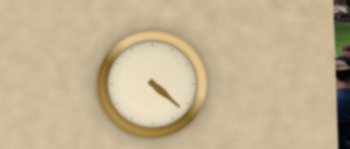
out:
4 h 22 min
